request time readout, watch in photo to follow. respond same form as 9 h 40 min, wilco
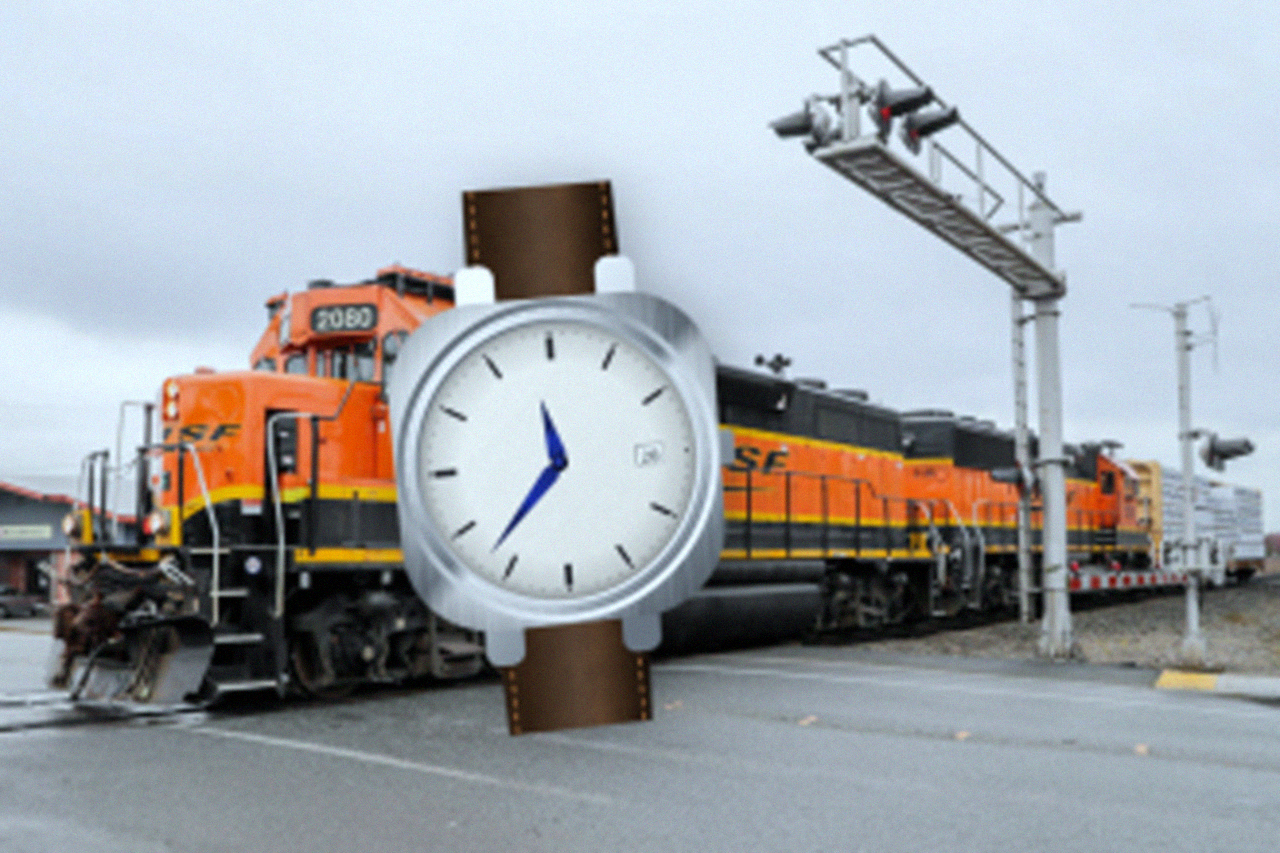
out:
11 h 37 min
